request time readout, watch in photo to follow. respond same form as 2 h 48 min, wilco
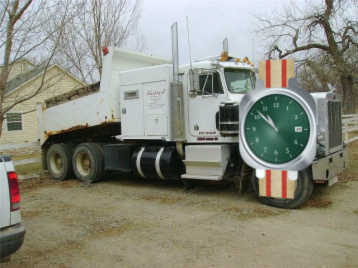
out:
10 h 52 min
